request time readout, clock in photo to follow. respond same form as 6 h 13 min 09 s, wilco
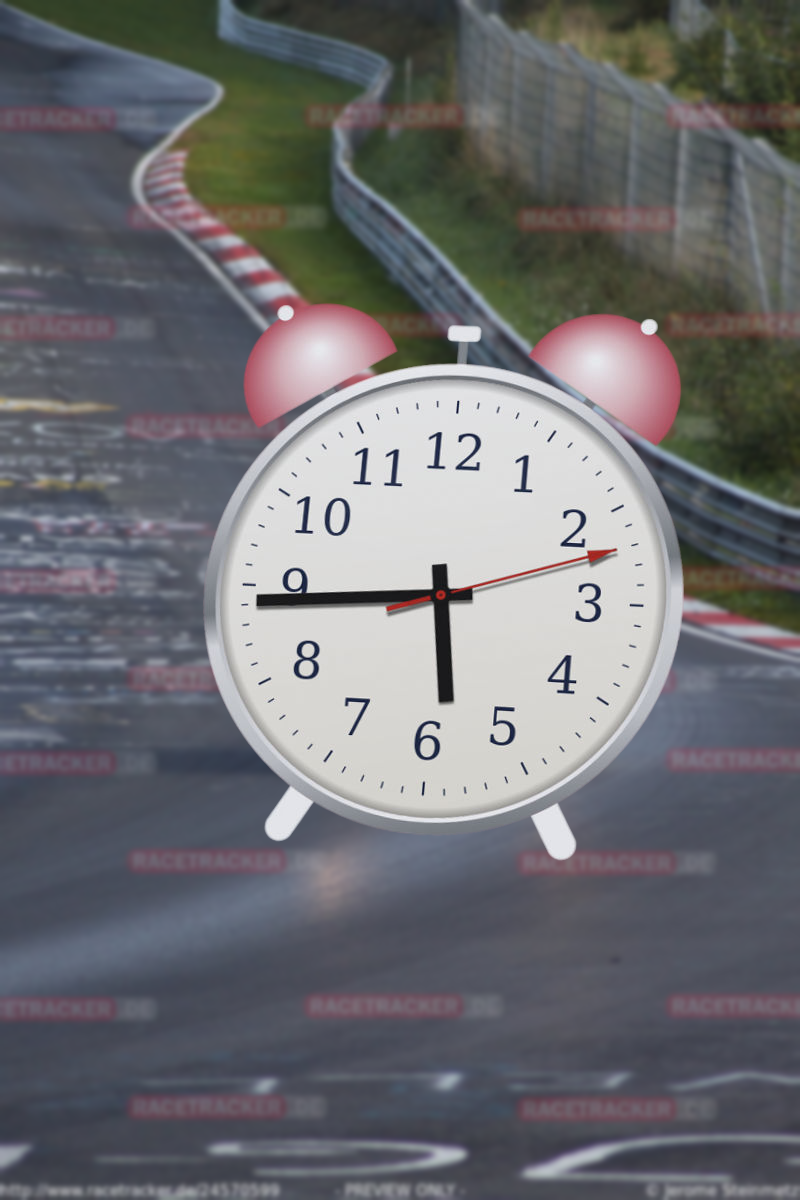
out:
5 h 44 min 12 s
